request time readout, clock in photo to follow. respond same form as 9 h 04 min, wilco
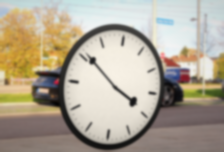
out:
3 h 51 min
